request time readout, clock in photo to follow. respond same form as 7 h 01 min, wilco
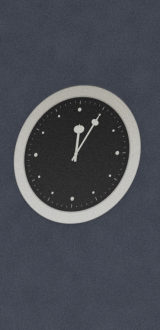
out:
12 h 05 min
